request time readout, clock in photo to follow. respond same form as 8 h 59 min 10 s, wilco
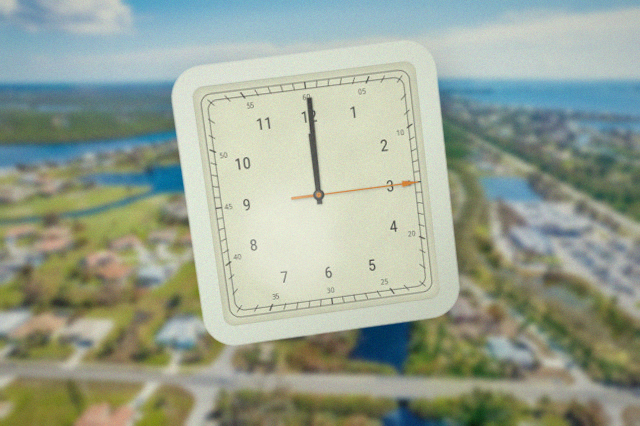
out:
12 h 00 min 15 s
